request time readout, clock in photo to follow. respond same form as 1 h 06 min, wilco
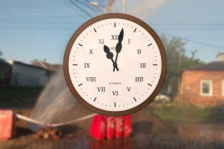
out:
11 h 02 min
